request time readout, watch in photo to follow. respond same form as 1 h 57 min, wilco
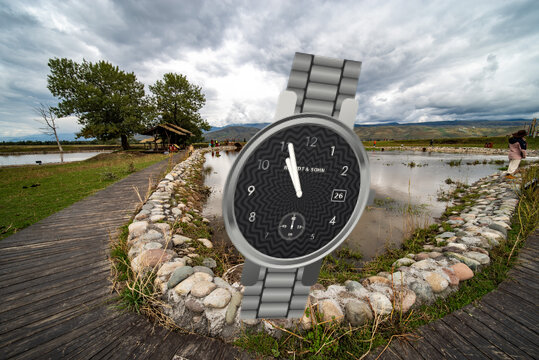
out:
10 h 56 min
